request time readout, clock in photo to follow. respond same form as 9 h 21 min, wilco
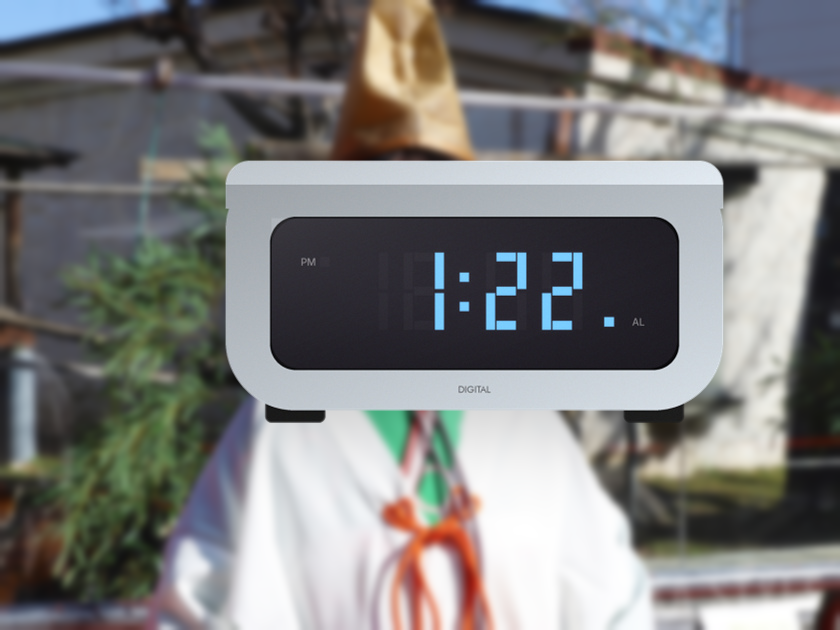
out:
1 h 22 min
